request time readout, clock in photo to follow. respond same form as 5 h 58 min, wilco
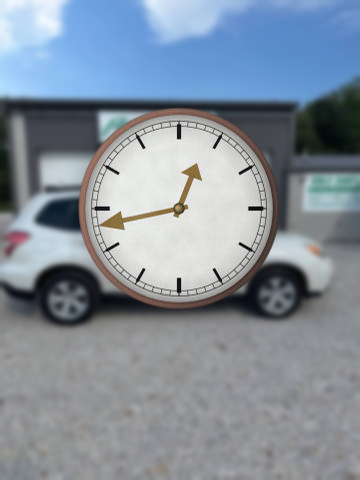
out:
12 h 43 min
